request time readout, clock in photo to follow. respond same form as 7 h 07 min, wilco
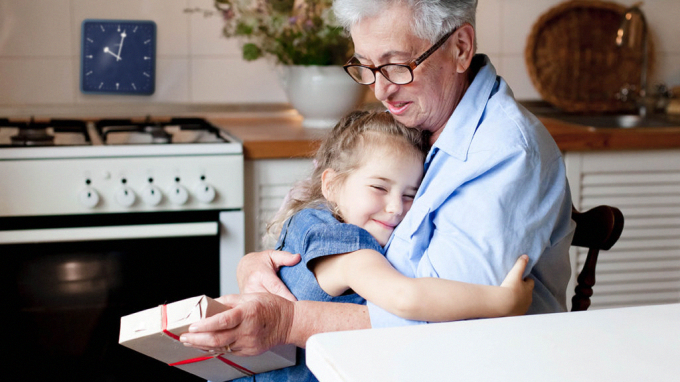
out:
10 h 02 min
